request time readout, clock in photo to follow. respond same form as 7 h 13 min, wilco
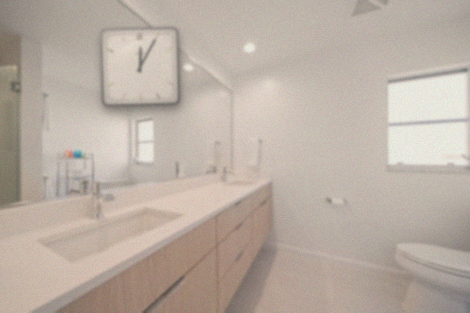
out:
12 h 05 min
